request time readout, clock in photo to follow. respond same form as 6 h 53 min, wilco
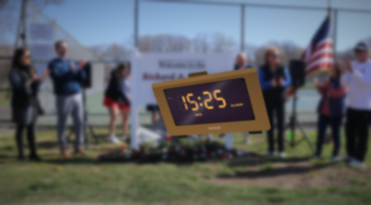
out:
15 h 25 min
